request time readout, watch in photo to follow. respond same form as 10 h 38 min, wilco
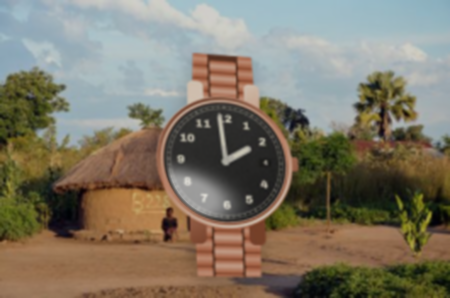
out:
1 h 59 min
